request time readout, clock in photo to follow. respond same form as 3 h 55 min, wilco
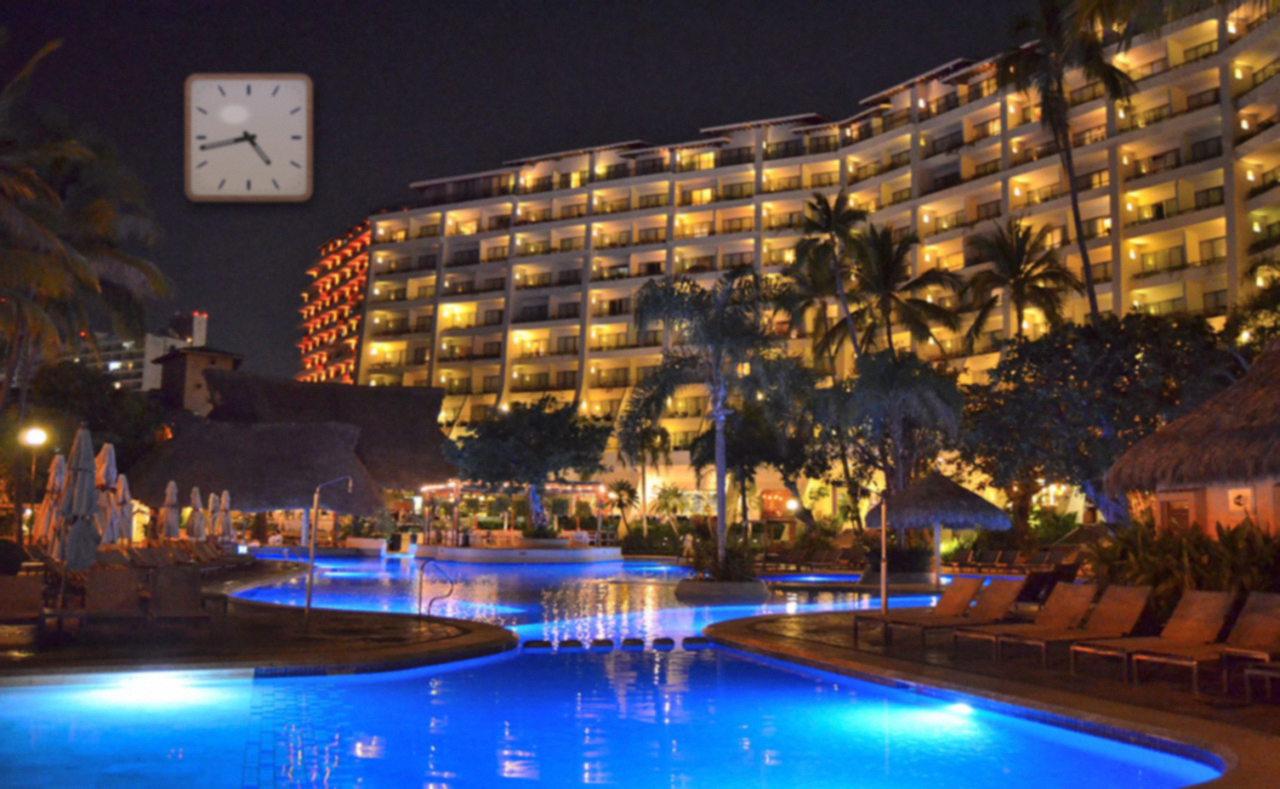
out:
4 h 43 min
